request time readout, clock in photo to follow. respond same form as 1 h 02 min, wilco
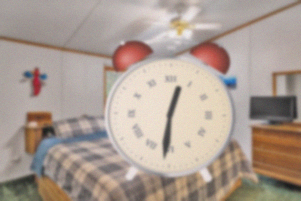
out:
12 h 31 min
